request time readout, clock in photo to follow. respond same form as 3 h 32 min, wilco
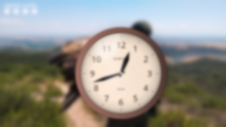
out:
12 h 42 min
